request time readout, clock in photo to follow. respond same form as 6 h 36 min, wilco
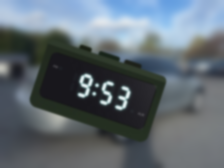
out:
9 h 53 min
